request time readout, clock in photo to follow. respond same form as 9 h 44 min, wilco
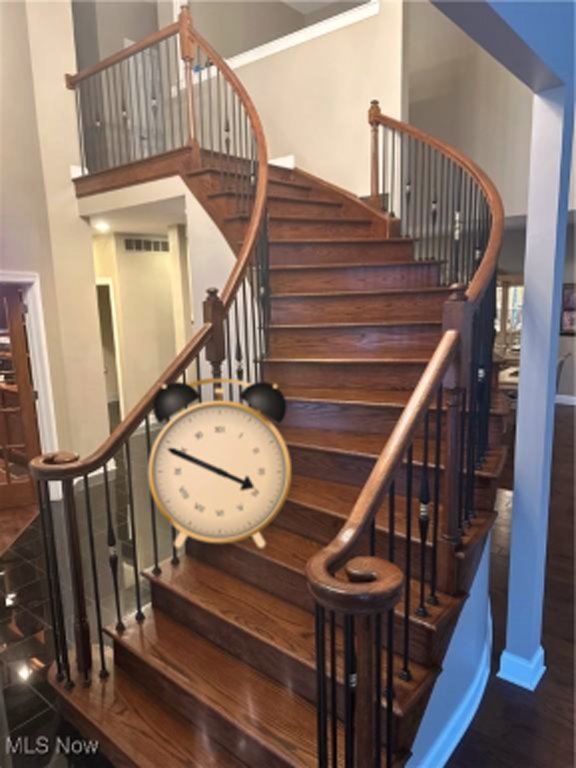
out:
3 h 49 min
